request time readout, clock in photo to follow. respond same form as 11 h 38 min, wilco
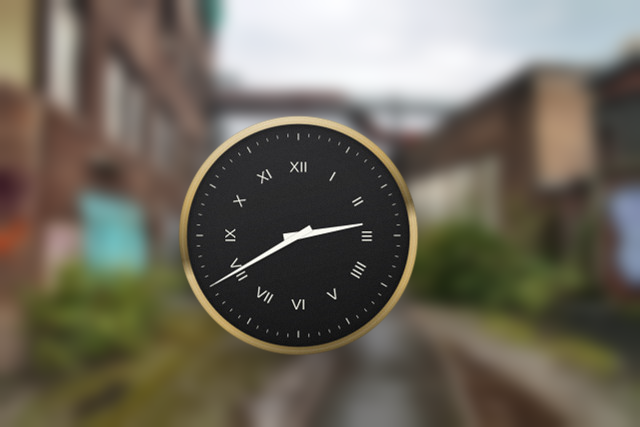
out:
2 h 40 min
